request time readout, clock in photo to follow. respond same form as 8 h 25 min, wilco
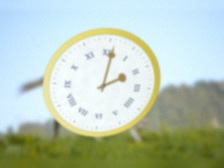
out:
2 h 01 min
